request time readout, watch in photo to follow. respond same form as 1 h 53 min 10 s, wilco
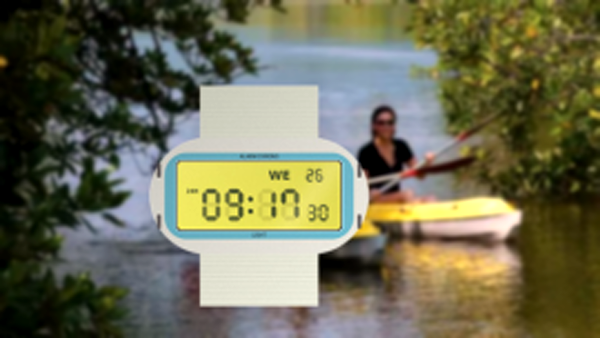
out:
9 h 17 min 30 s
